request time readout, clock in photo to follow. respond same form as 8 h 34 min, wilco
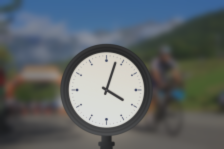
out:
4 h 03 min
